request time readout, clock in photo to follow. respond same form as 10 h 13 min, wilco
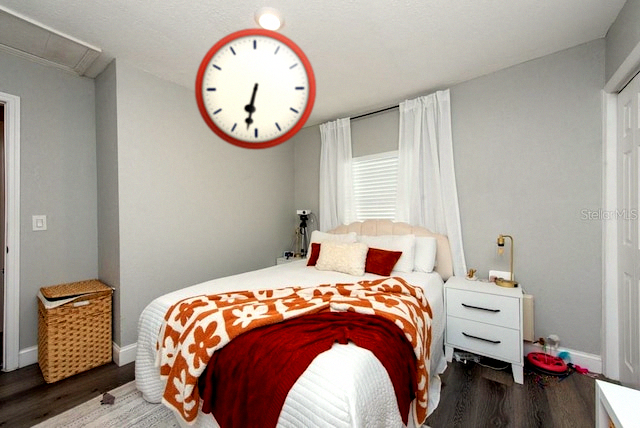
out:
6 h 32 min
